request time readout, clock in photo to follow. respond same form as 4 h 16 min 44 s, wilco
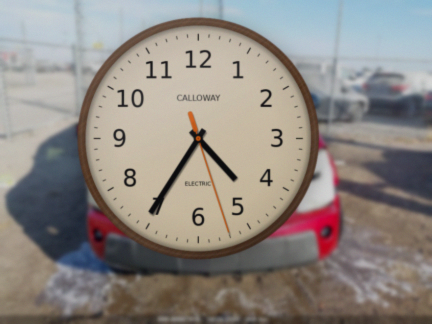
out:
4 h 35 min 27 s
